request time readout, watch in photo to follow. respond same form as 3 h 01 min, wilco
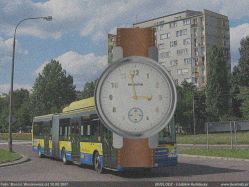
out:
2 h 58 min
